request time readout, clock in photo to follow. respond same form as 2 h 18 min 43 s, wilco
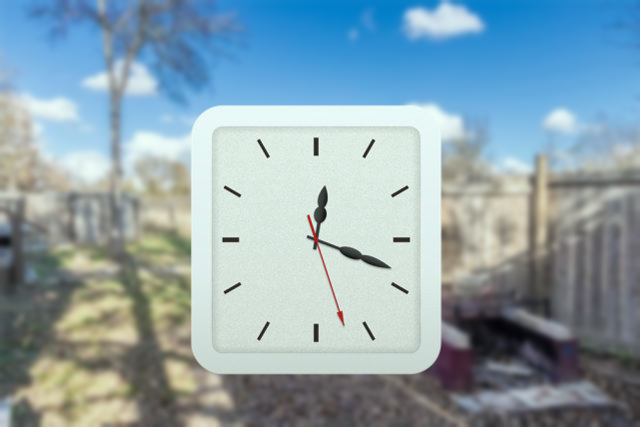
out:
12 h 18 min 27 s
